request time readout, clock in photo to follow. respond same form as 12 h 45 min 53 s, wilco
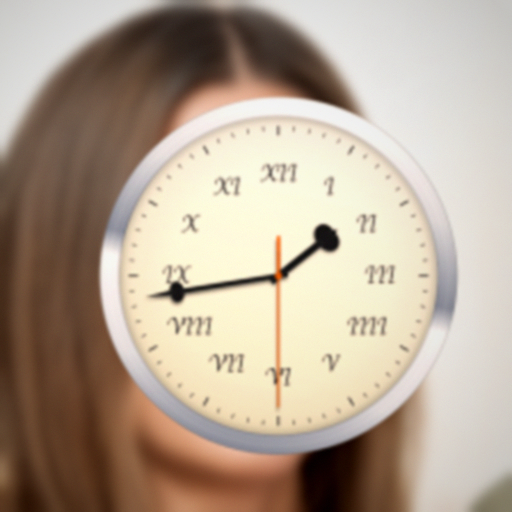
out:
1 h 43 min 30 s
